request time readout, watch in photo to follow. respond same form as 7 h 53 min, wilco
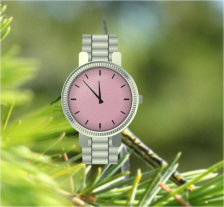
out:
11 h 53 min
